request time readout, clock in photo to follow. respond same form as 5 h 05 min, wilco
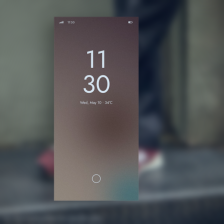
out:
11 h 30 min
